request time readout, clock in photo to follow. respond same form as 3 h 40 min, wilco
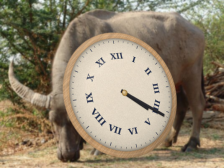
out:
4 h 21 min
